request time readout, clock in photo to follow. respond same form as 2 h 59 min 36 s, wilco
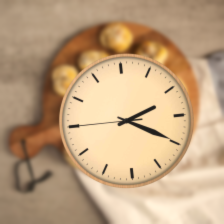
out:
2 h 19 min 45 s
